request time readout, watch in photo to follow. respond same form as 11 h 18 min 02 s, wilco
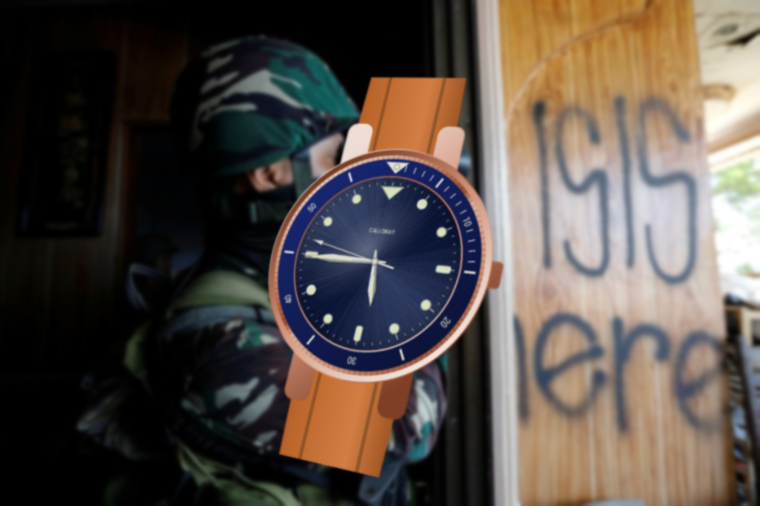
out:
5 h 44 min 47 s
